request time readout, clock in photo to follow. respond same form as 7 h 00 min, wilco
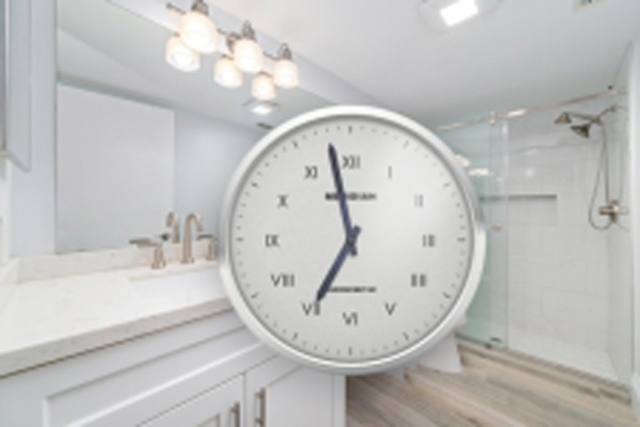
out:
6 h 58 min
